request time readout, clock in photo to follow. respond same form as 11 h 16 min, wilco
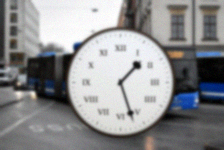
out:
1 h 27 min
